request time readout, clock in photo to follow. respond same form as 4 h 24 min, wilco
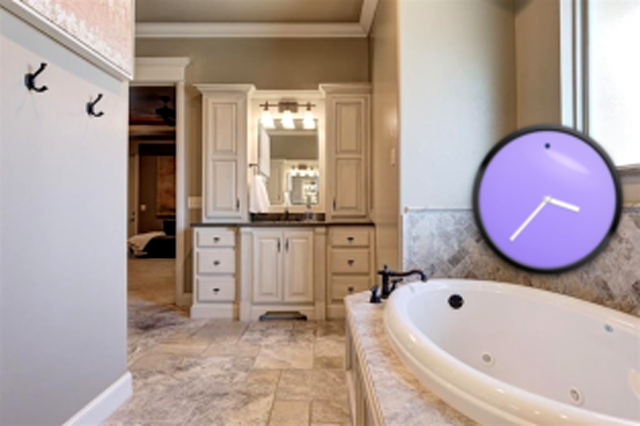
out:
3 h 37 min
